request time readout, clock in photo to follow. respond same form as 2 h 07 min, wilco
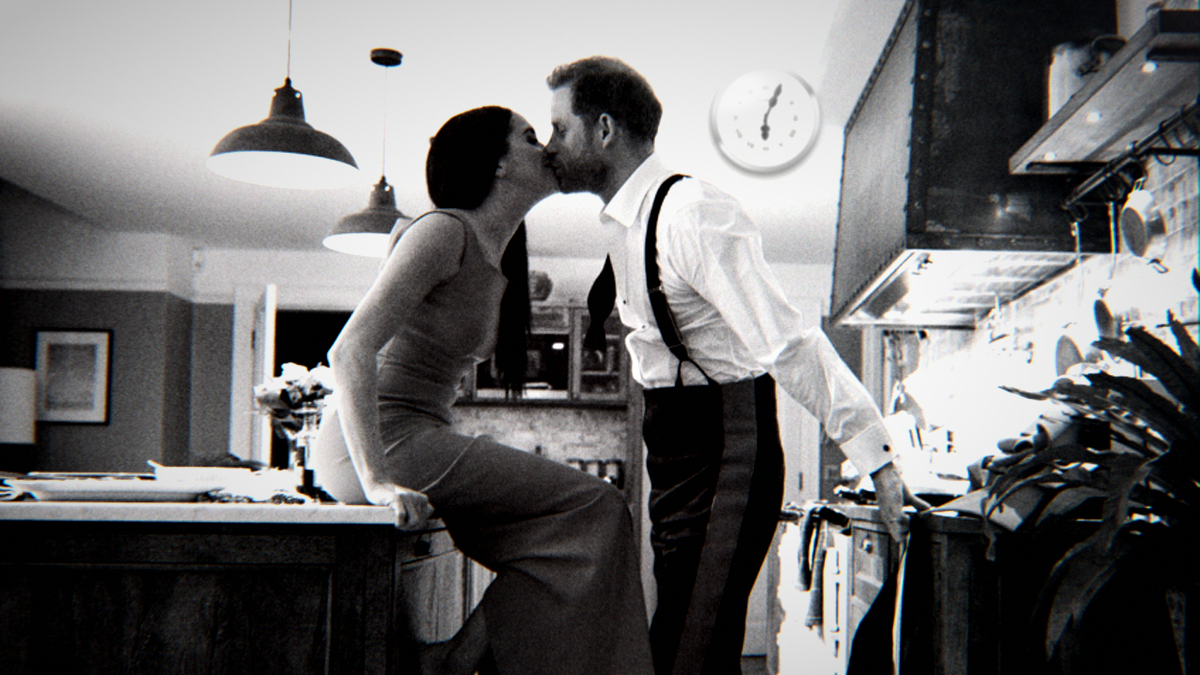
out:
6 h 04 min
